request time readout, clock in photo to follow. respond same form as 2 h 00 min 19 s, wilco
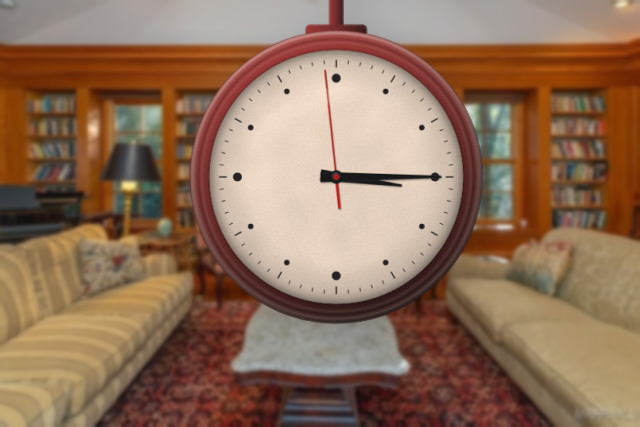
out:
3 h 14 min 59 s
